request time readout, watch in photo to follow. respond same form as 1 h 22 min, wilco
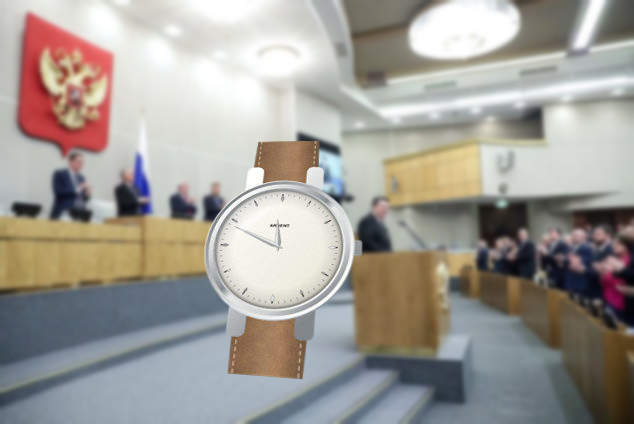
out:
11 h 49 min
